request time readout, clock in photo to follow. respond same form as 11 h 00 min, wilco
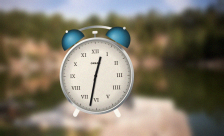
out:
12 h 32 min
